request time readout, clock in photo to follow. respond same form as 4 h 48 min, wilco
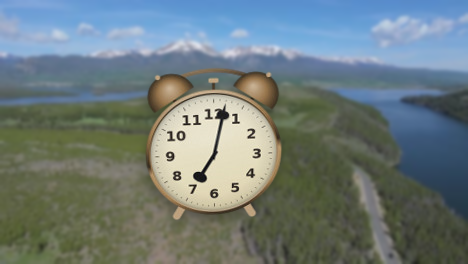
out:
7 h 02 min
